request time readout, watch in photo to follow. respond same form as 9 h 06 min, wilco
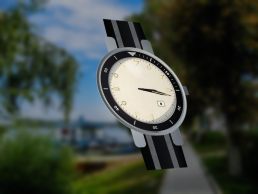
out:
3 h 17 min
